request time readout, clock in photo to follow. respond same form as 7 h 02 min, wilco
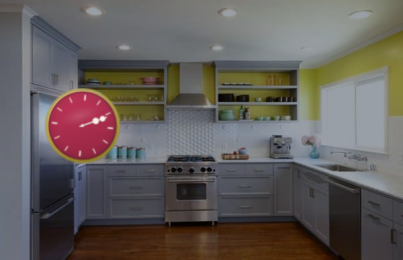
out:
2 h 11 min
